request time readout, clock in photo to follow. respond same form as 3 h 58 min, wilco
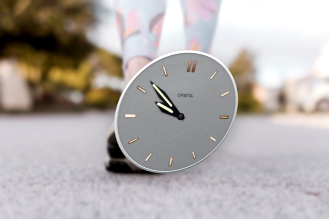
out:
9 h 52 min
